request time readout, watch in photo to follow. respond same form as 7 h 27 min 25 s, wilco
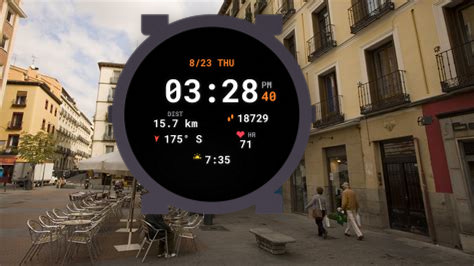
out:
3 h 28 min 40 s
